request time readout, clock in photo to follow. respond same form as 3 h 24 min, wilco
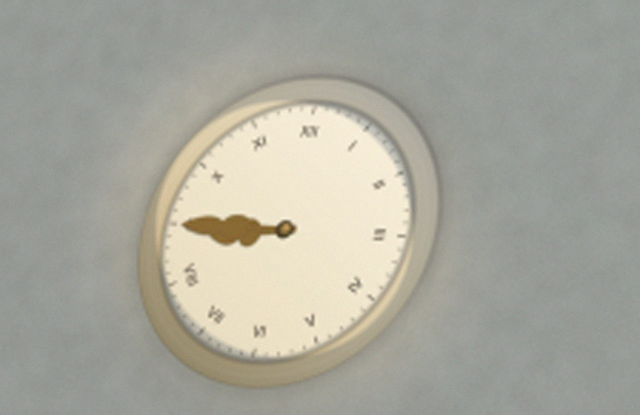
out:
8 h 45 min
